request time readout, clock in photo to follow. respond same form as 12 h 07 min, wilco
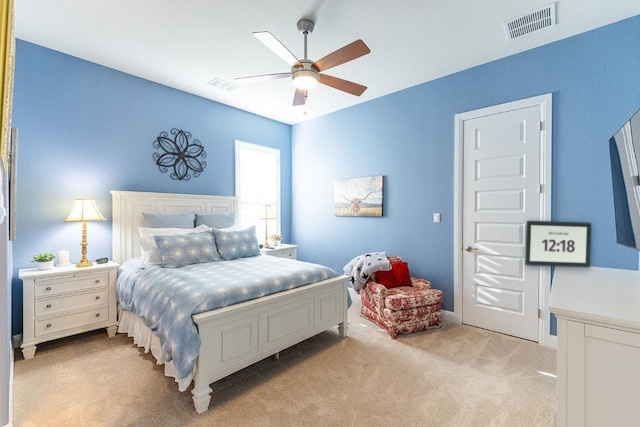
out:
12 h 18 min
